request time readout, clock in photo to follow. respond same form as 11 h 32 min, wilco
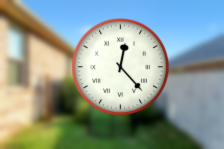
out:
12 h 23 min
